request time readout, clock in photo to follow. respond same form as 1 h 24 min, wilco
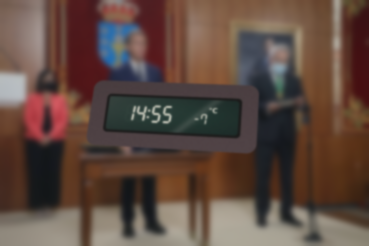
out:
14 h 55 min
